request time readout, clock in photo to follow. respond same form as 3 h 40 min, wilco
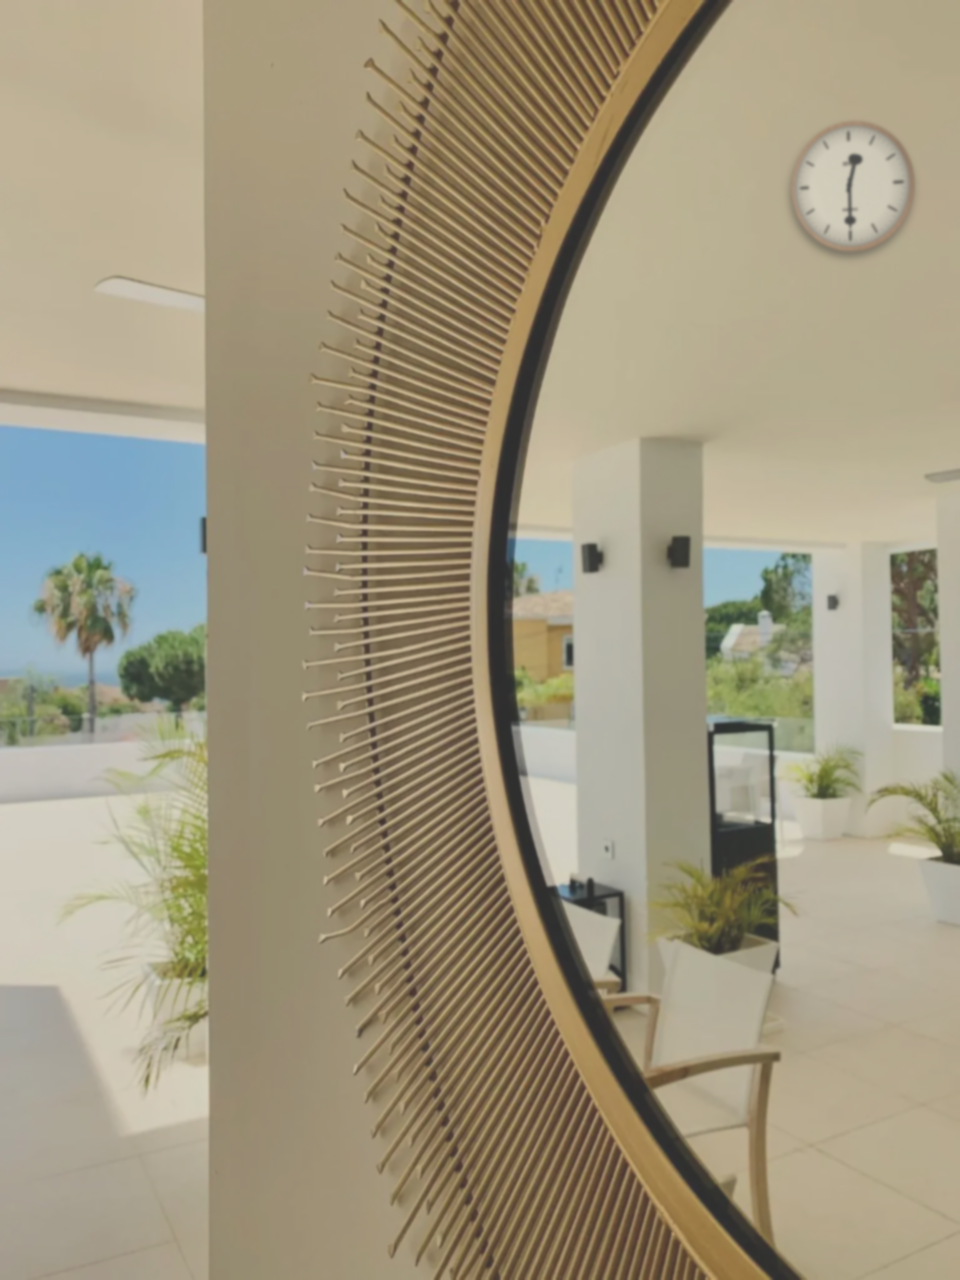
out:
12 h 30 min
